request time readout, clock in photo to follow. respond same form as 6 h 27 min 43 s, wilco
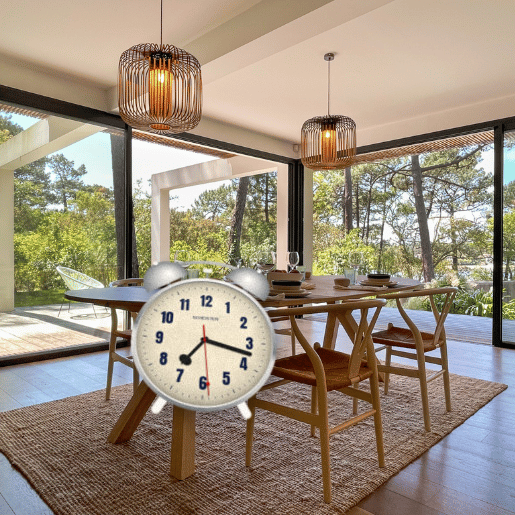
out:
7 h 17 min 29 s
